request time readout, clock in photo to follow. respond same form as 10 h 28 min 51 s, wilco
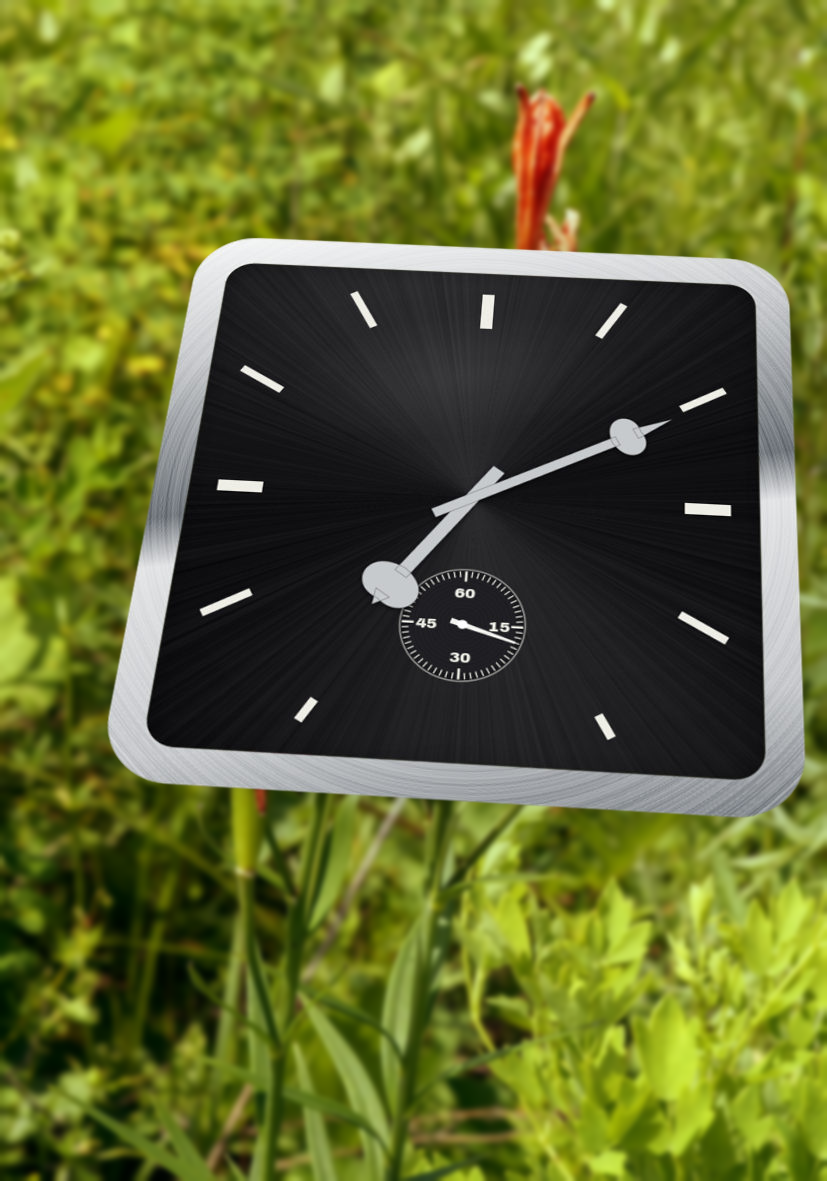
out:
7 h 10 min 18 s
